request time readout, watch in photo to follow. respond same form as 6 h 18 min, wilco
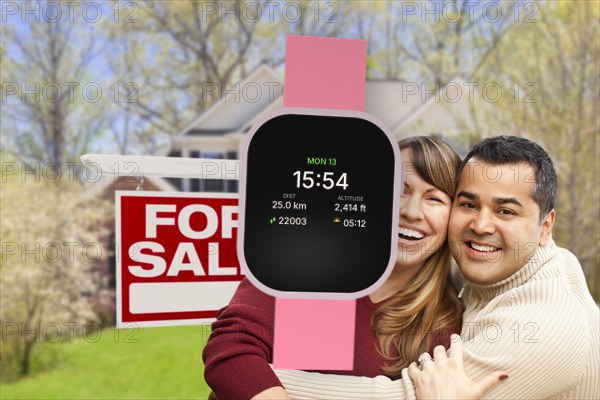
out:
15 h 54 min
